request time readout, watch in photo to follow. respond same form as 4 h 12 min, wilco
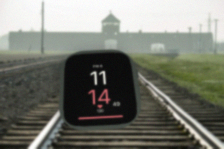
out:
11 h 14 min
